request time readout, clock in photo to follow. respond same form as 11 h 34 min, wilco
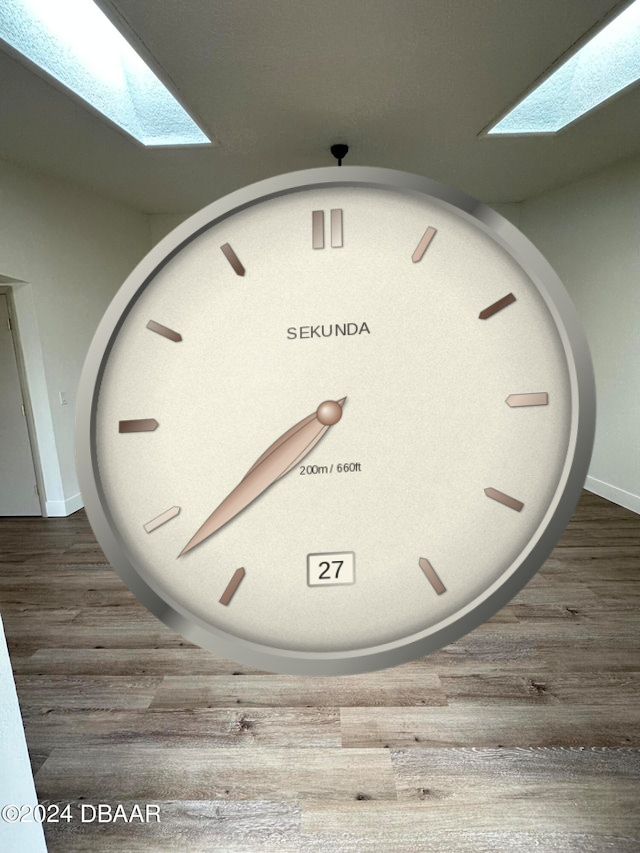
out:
7 h 38 min
